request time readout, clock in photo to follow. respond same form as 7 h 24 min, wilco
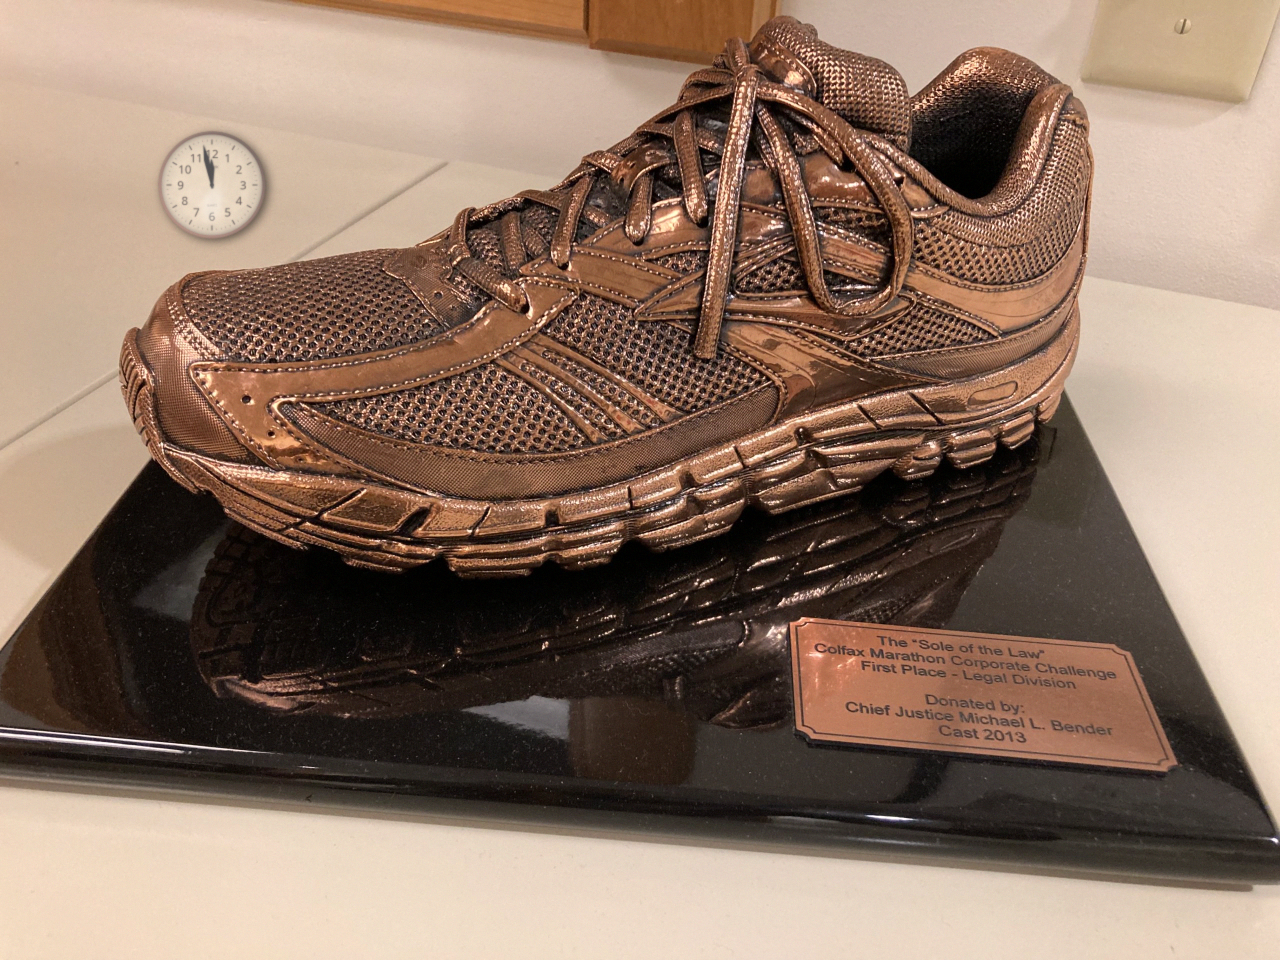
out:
11 h 58 min
